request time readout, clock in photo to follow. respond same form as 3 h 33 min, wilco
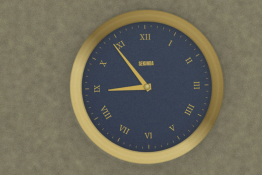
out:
8 h 54 min
